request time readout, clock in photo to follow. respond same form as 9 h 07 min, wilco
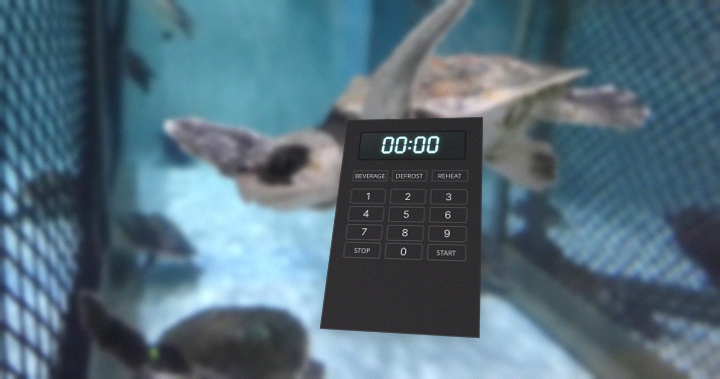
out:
0 h 00 min
